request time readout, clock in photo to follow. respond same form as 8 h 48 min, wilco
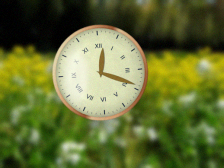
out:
12 h 19 min
